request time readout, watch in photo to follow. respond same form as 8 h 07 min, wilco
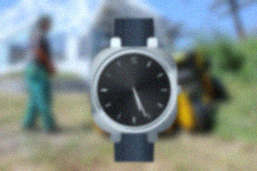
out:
5 h 26 min
